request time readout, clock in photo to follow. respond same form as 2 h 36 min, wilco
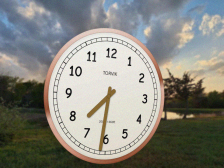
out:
7 h 31 min
